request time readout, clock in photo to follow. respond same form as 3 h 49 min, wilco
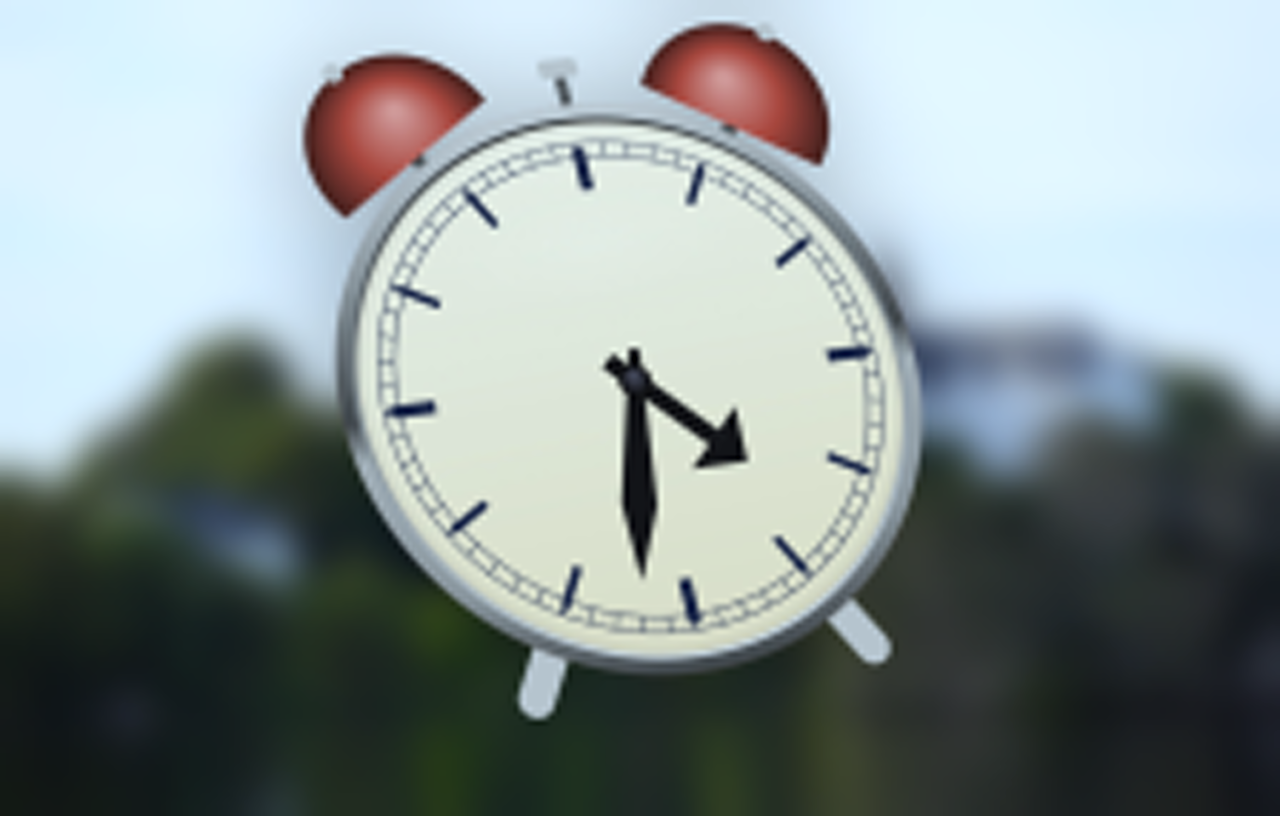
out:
4 h 32 min
